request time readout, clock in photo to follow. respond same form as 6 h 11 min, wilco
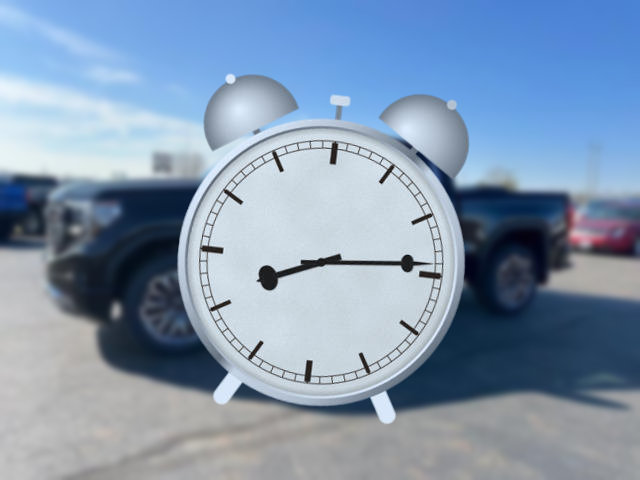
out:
8 h 14 min
